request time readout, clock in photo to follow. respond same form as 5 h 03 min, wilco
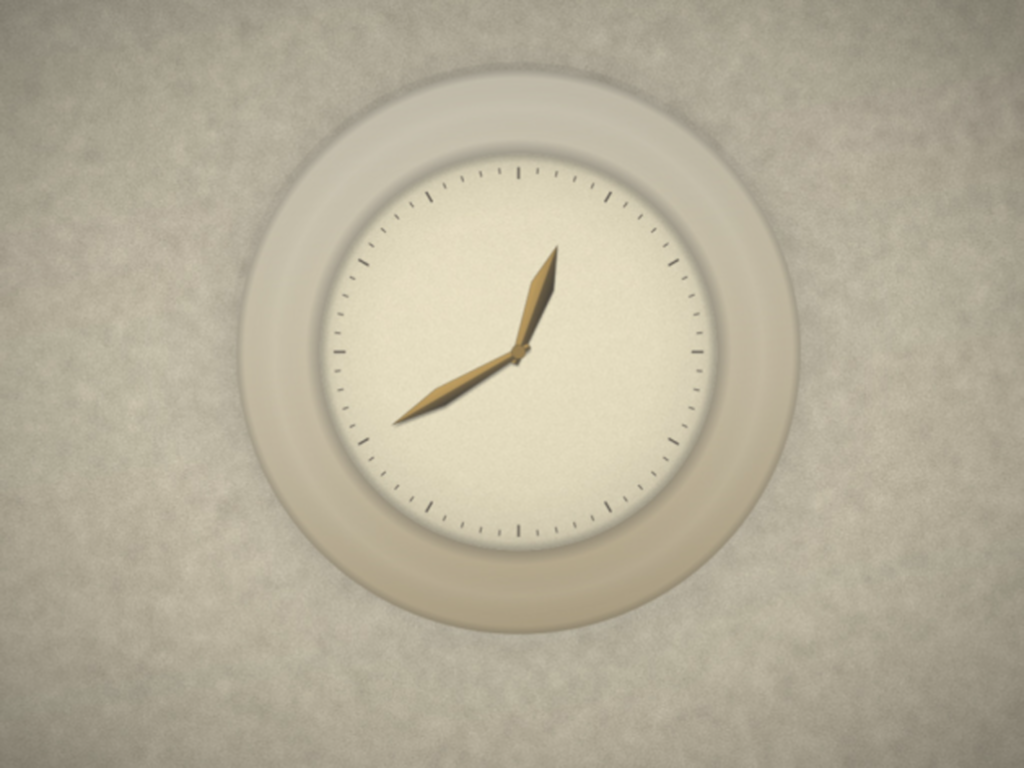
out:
12 h 40 min
